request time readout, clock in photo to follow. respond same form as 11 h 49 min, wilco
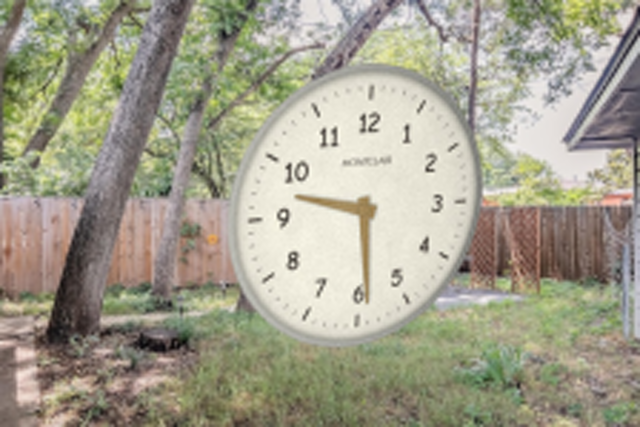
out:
9 h 29 min
